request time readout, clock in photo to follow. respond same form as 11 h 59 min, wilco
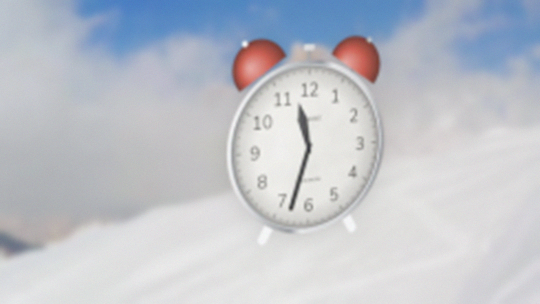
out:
11 h 33 min
